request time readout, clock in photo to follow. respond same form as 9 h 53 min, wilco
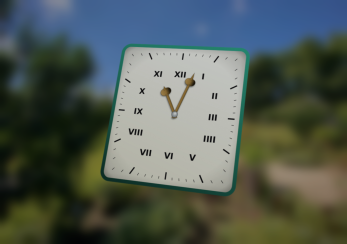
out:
11 h 03 min
